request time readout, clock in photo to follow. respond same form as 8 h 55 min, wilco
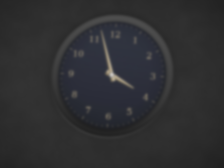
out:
3 h 57 min
